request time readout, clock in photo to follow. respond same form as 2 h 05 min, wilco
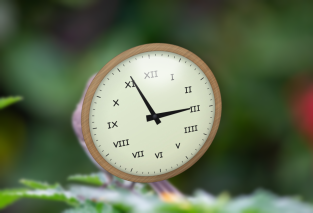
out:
2 h 56 min
